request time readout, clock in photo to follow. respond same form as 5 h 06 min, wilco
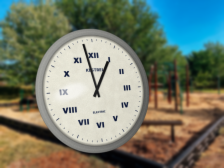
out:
12 h 58 min
